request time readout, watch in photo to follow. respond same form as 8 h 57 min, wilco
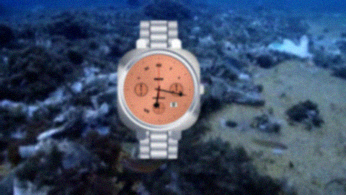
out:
6 h 17 min
